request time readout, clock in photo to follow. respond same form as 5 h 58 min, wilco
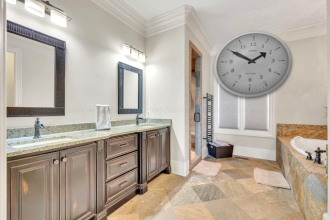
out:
1 h 50 min
